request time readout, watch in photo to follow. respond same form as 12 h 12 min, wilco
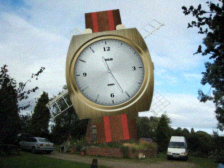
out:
11 h 26 min
